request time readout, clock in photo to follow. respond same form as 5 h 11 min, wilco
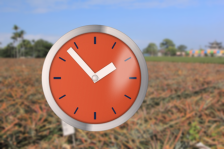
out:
1 h 53 min
